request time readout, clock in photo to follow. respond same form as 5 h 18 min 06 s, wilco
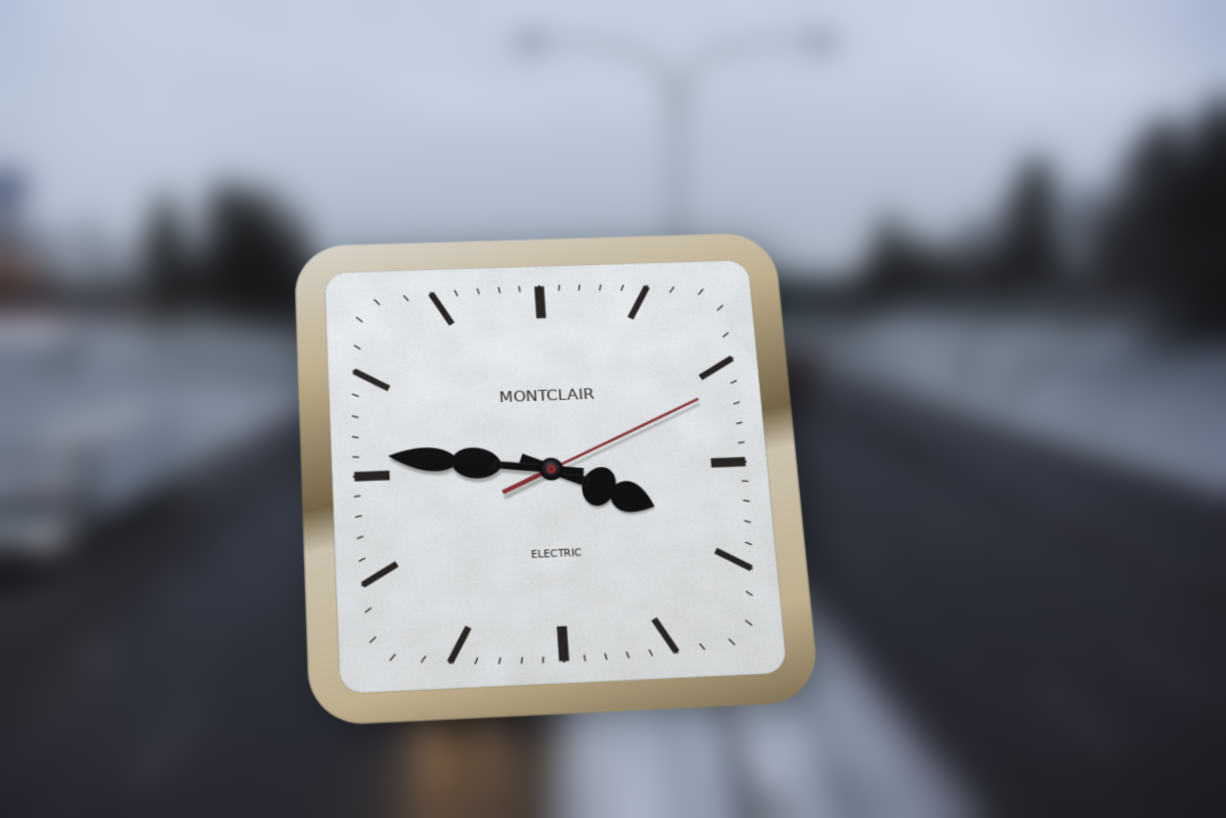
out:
3 h 46 min 11 s
